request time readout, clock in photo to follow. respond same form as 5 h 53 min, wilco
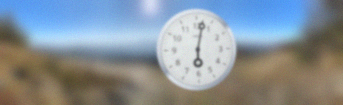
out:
6 h 02 min
